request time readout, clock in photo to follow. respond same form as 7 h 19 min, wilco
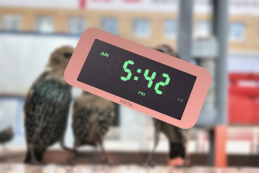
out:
5 h 42 min
